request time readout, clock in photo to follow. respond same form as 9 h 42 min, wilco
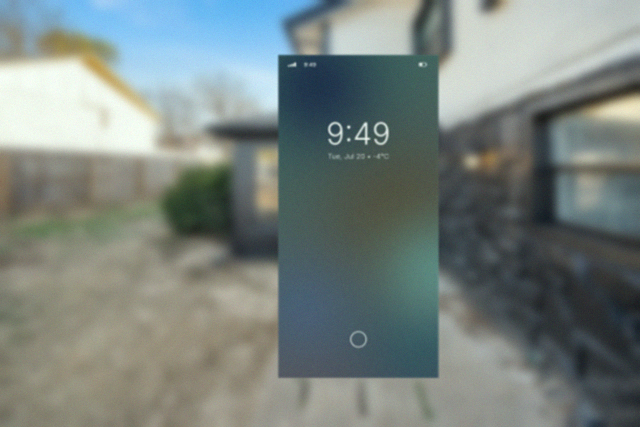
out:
9 h 49 min
